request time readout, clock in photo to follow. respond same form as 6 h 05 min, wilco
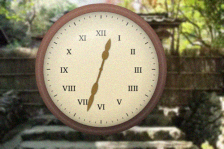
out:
12 h 33 min
